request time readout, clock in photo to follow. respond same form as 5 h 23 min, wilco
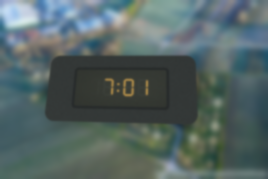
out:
7 h 01 min
